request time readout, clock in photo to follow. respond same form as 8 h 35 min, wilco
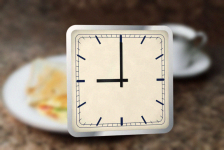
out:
9 h 00 min
